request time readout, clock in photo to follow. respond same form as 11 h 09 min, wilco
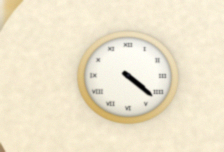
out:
4 h 22 min
